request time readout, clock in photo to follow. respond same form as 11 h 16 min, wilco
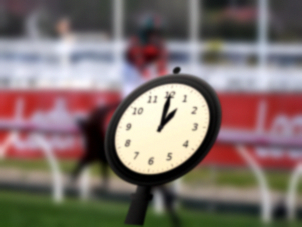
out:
1 h 00 min
